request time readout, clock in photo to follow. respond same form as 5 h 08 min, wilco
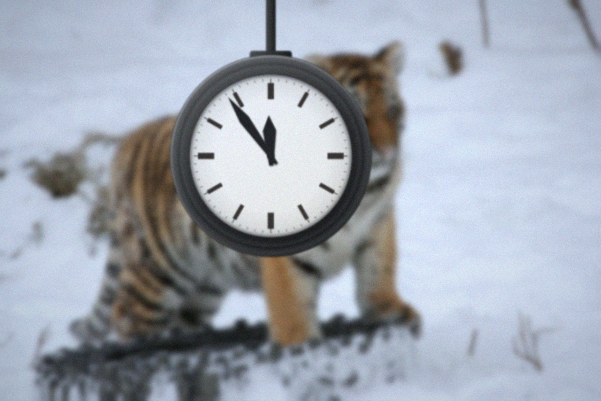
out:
11 h 54 min
